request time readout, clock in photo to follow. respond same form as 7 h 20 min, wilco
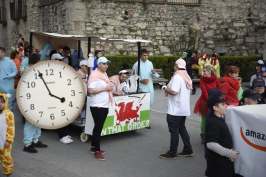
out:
3 h 56 min
